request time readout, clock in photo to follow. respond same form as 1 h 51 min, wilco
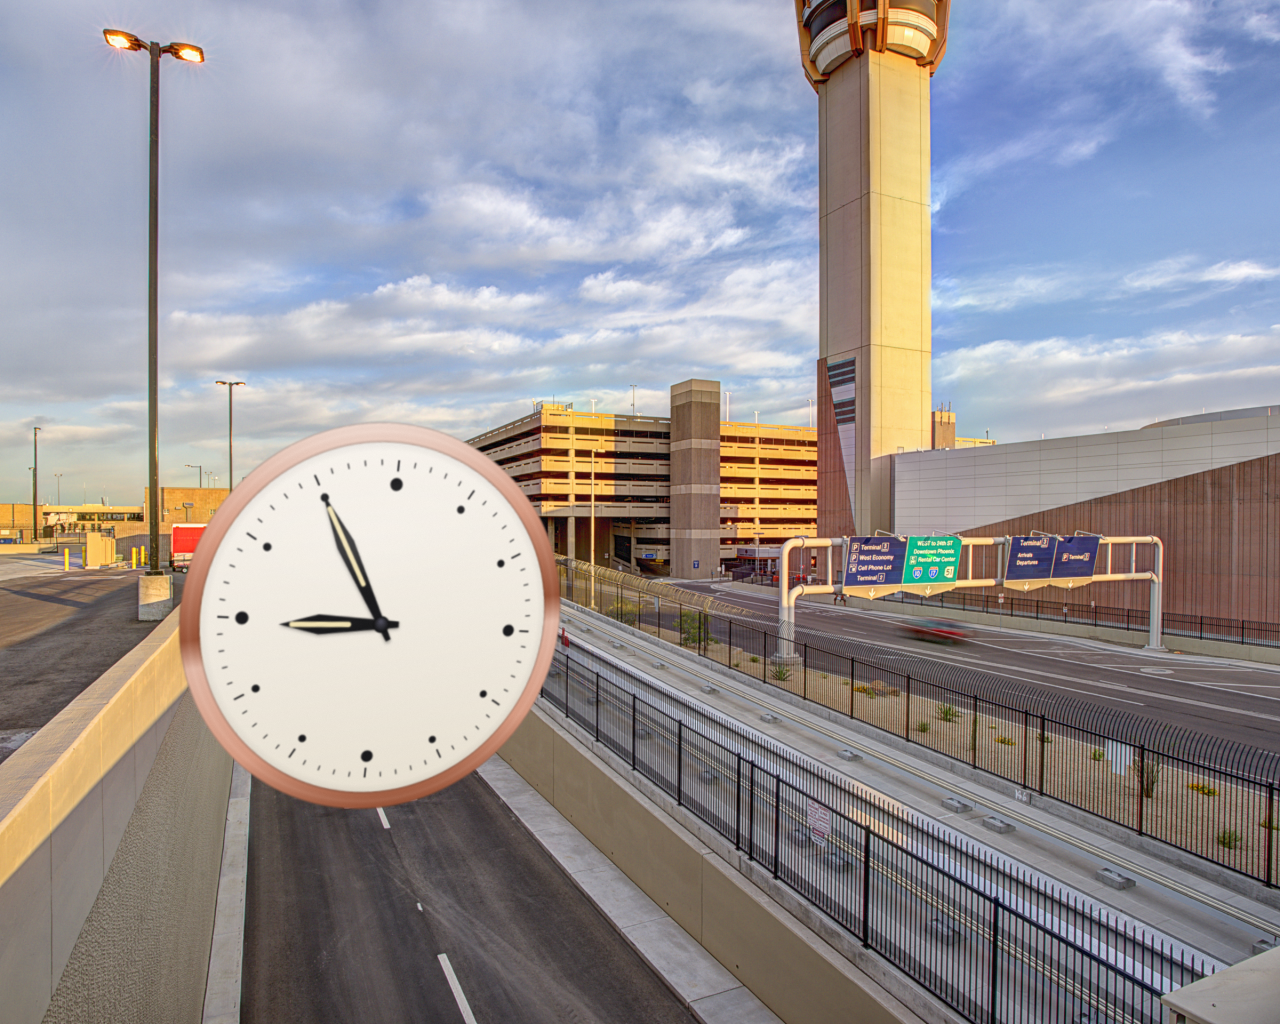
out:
8 h 55 min
